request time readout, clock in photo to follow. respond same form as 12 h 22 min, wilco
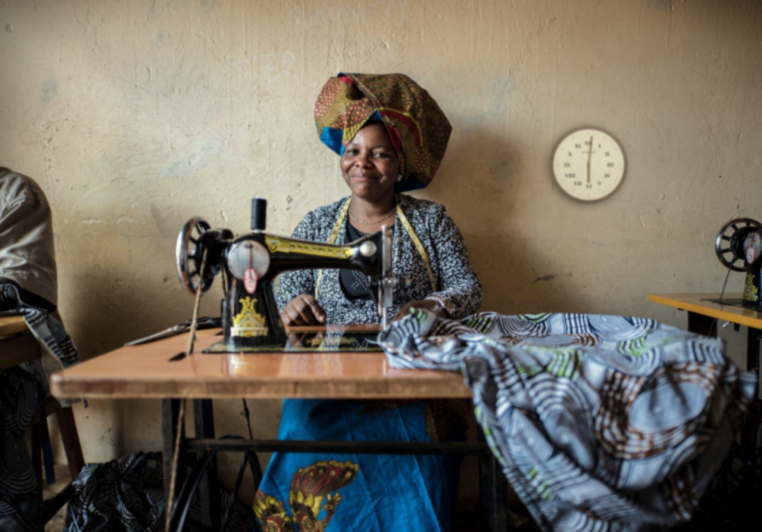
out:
6 h 01 min
